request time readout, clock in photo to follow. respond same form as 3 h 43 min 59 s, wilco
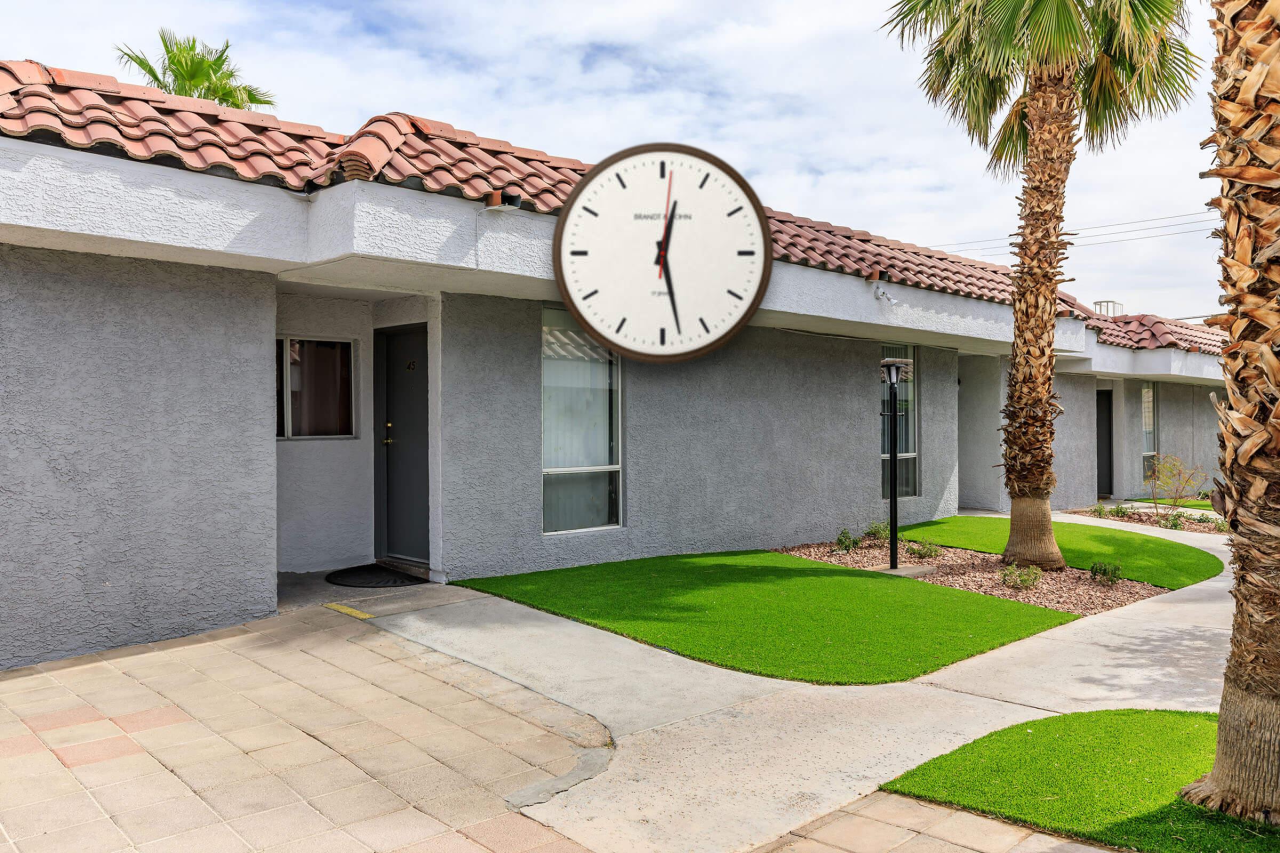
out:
12 h 28 min 01 s
